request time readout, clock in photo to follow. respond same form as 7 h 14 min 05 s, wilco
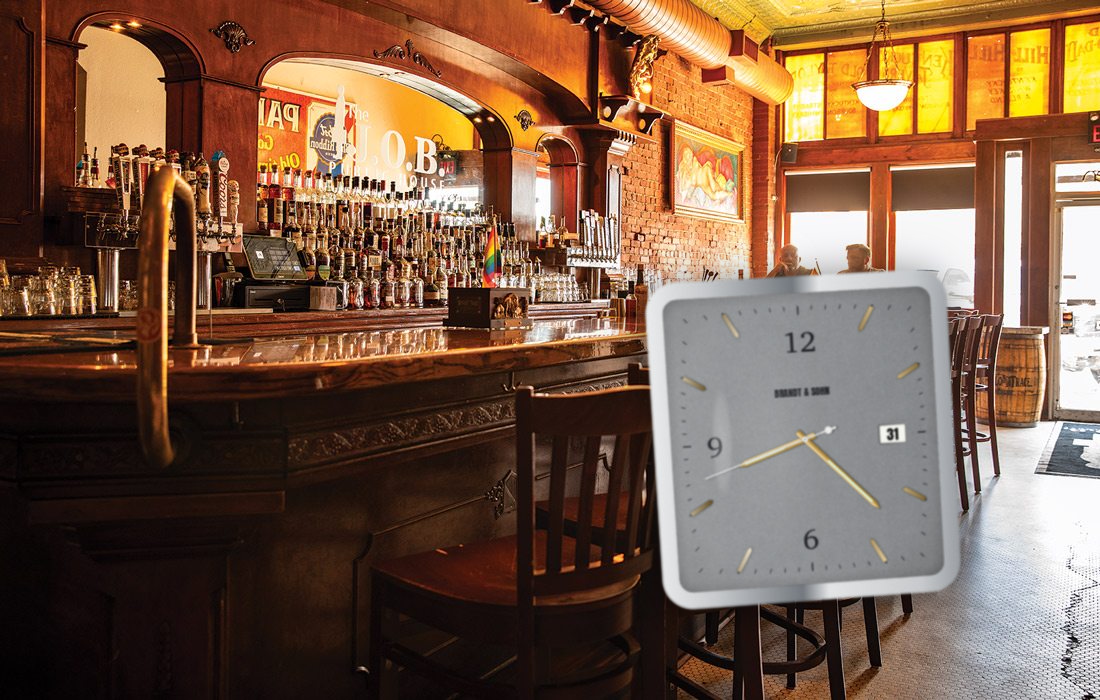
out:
8 h 22 min 42 s
